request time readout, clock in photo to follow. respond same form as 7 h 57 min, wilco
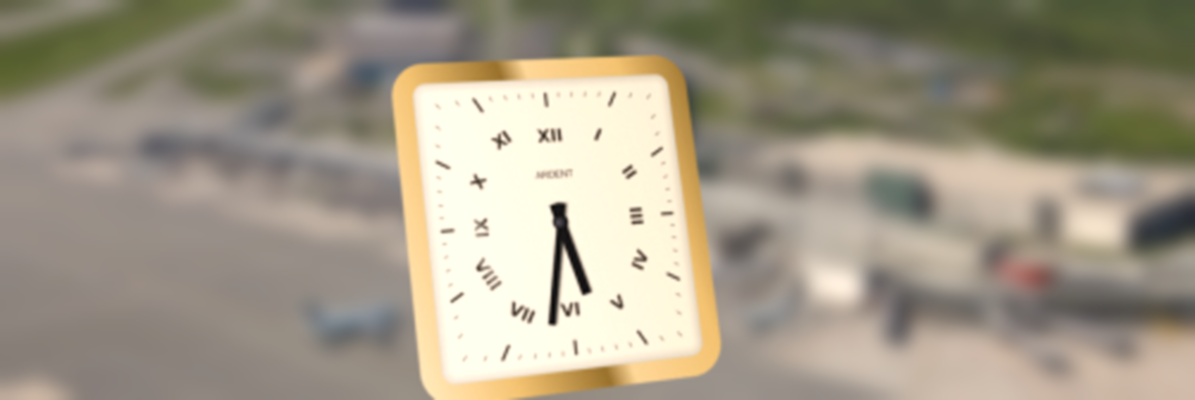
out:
5 h 32 min
